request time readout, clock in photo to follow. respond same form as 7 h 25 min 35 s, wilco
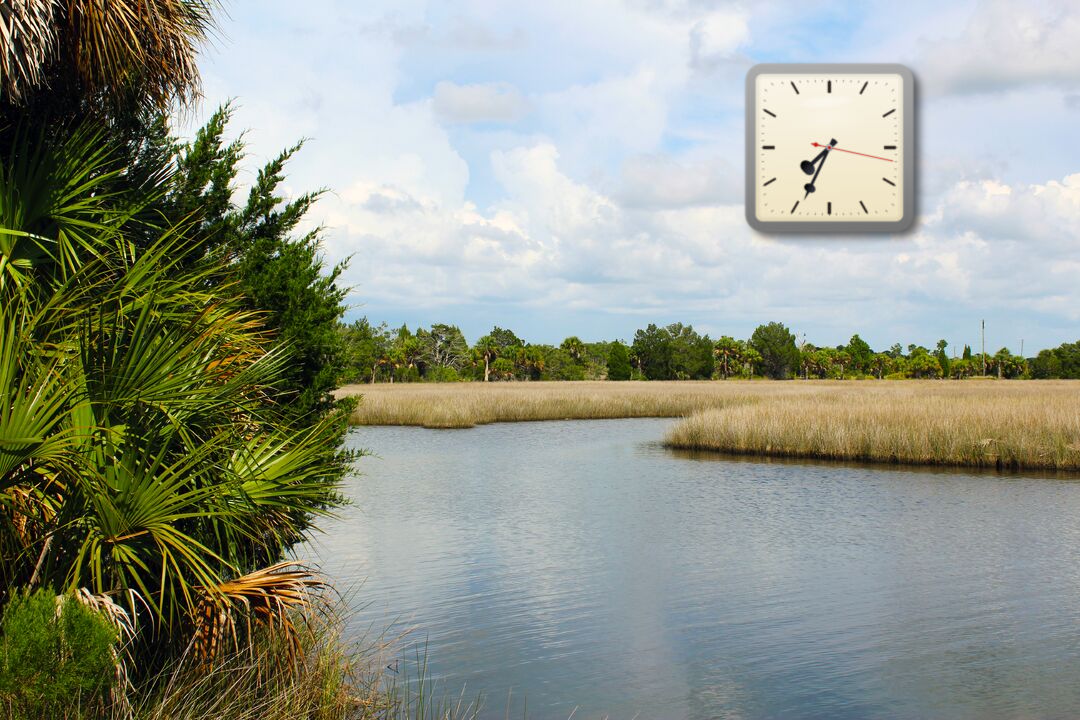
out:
7 h 34 min 17 s
